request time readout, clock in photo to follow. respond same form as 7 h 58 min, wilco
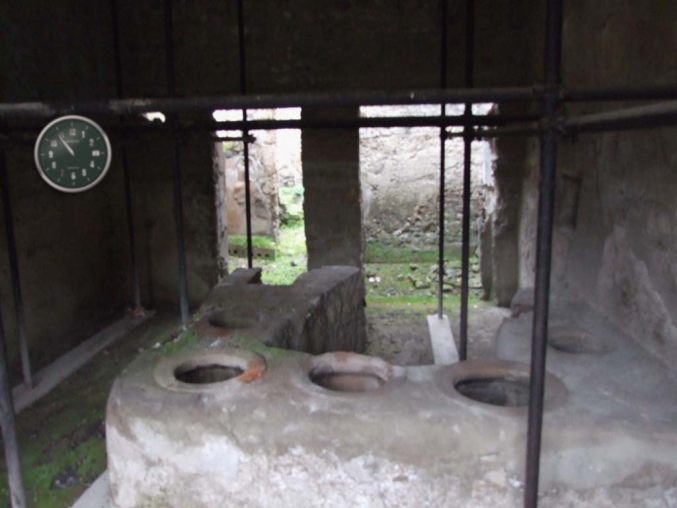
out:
10 h 54 min
